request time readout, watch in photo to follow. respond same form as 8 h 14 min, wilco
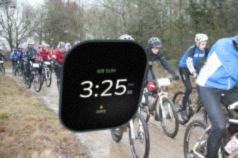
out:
3 h 25 min
